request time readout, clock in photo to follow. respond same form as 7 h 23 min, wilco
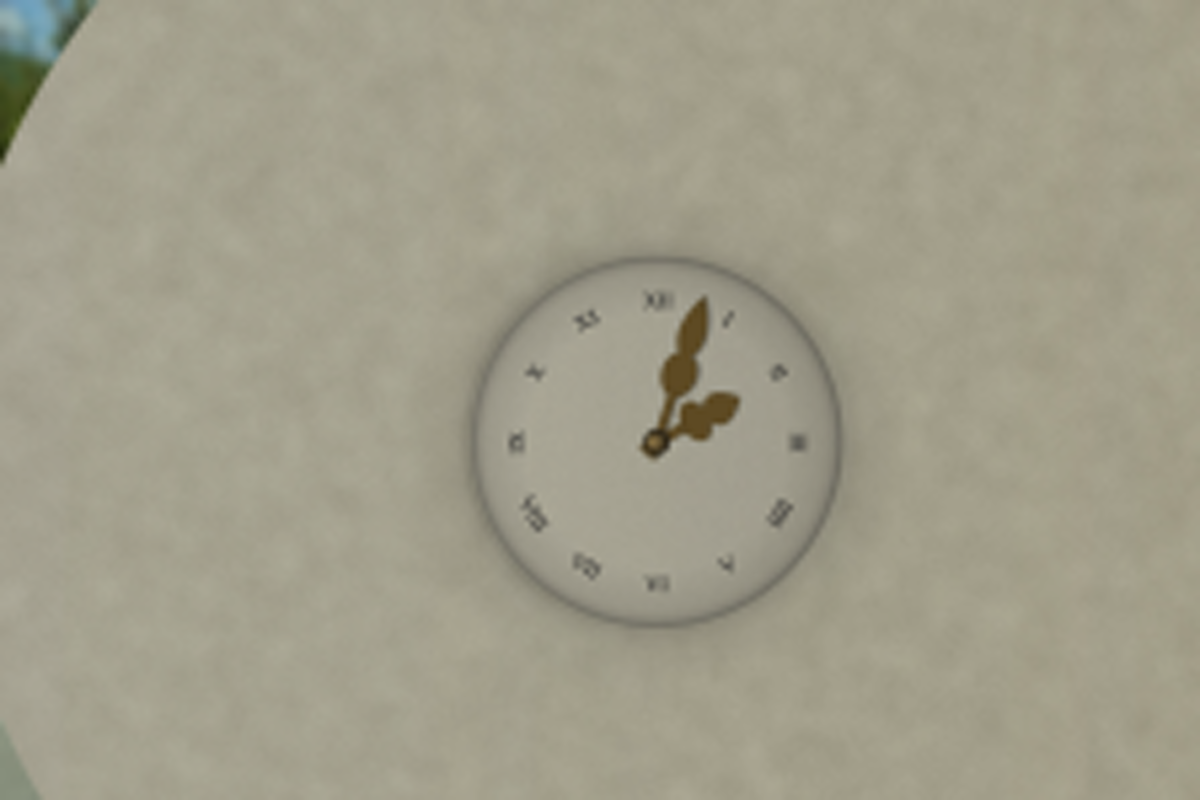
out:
2 h 03 min
